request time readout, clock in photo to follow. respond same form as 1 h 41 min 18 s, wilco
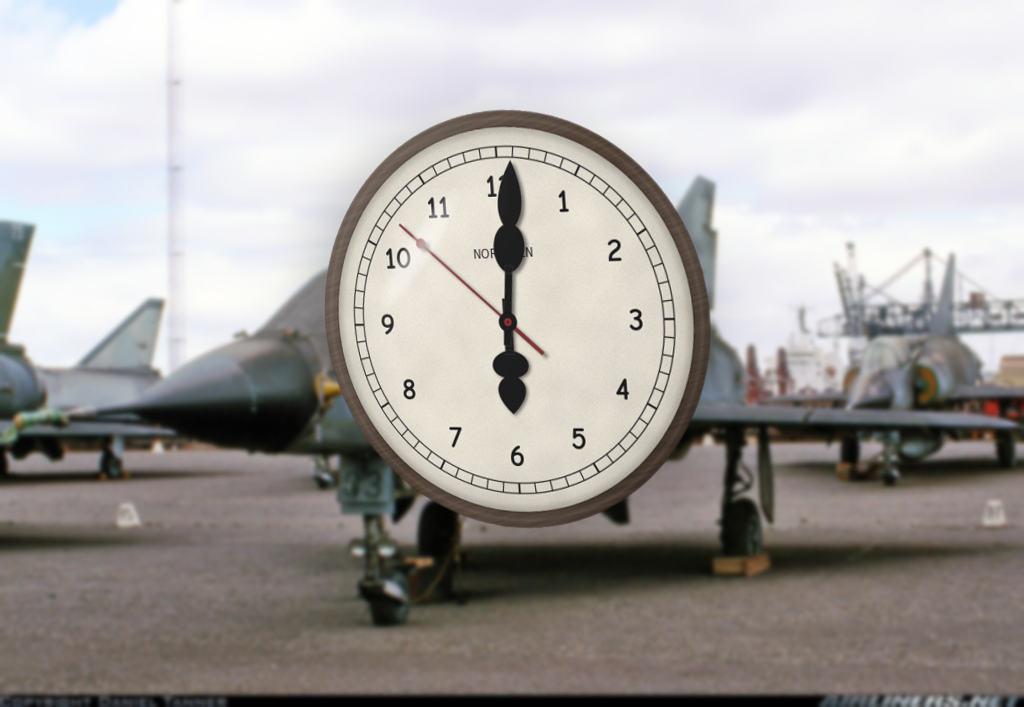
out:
6 h 00 min 52 s
